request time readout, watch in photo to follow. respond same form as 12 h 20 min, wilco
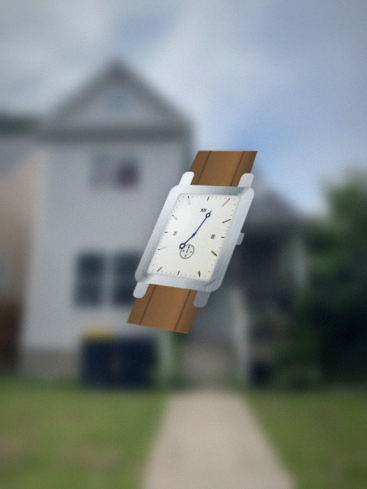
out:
7 h 03 min
